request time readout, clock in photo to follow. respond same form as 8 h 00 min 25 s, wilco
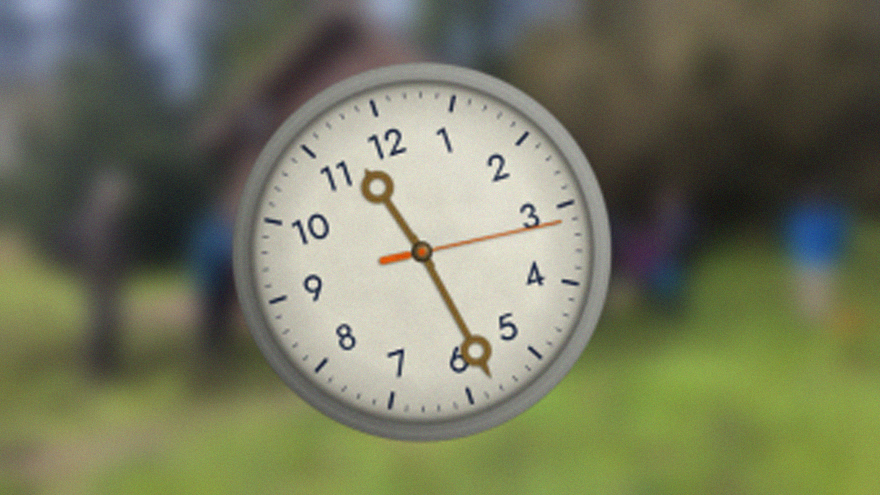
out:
11 h 28 min 16 s
